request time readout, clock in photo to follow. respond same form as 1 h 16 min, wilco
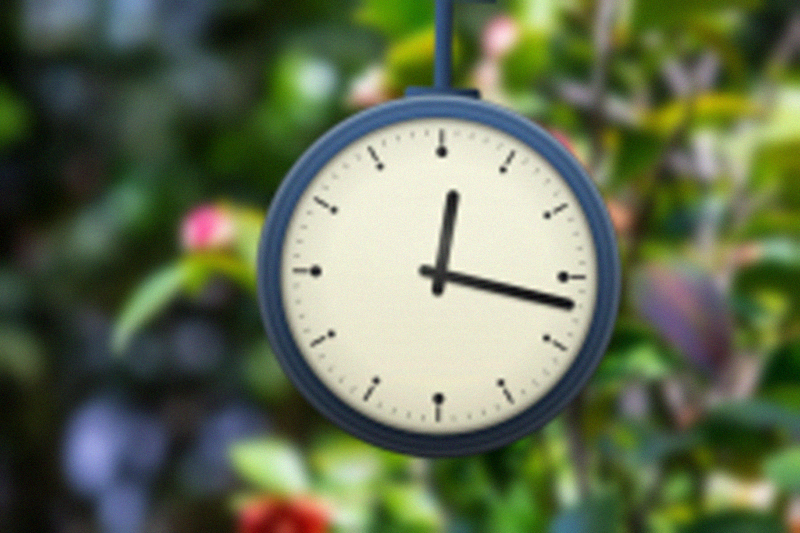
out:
12 h 17 min
